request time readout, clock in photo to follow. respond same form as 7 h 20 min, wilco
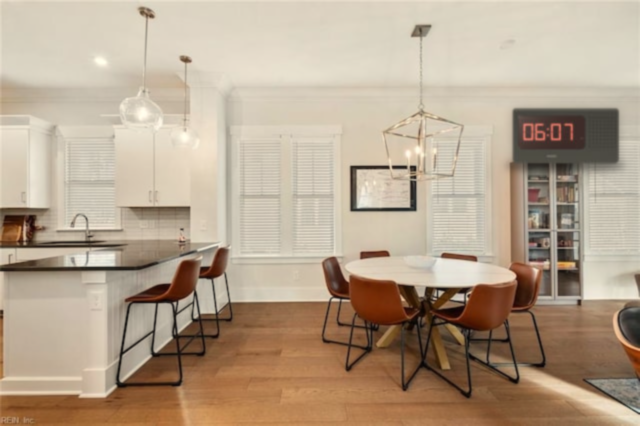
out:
6 h 07 min
